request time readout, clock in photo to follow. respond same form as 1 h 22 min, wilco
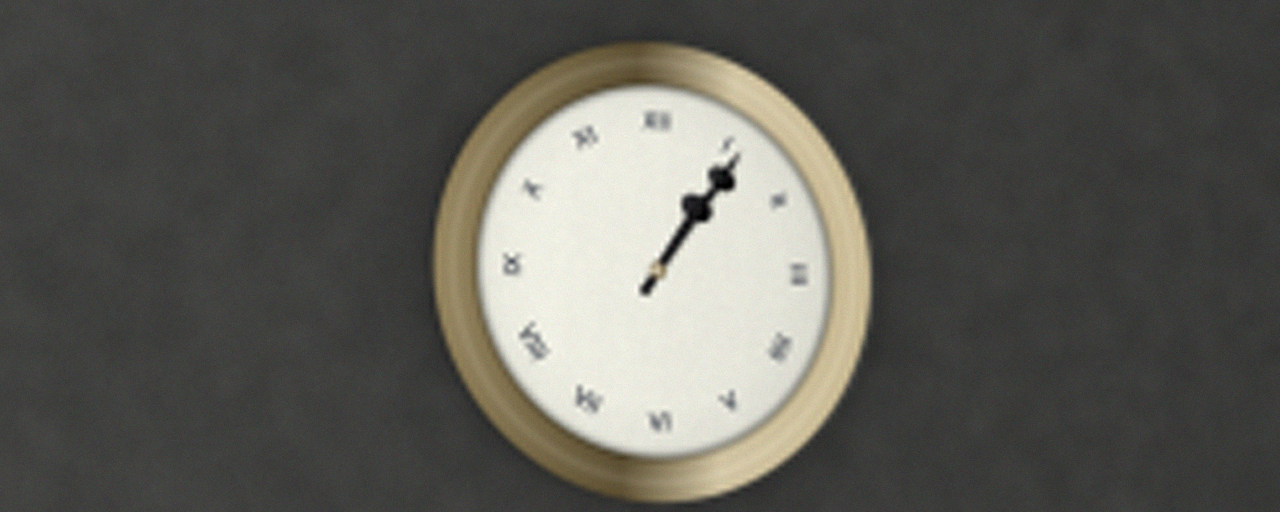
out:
1 h 06 min
